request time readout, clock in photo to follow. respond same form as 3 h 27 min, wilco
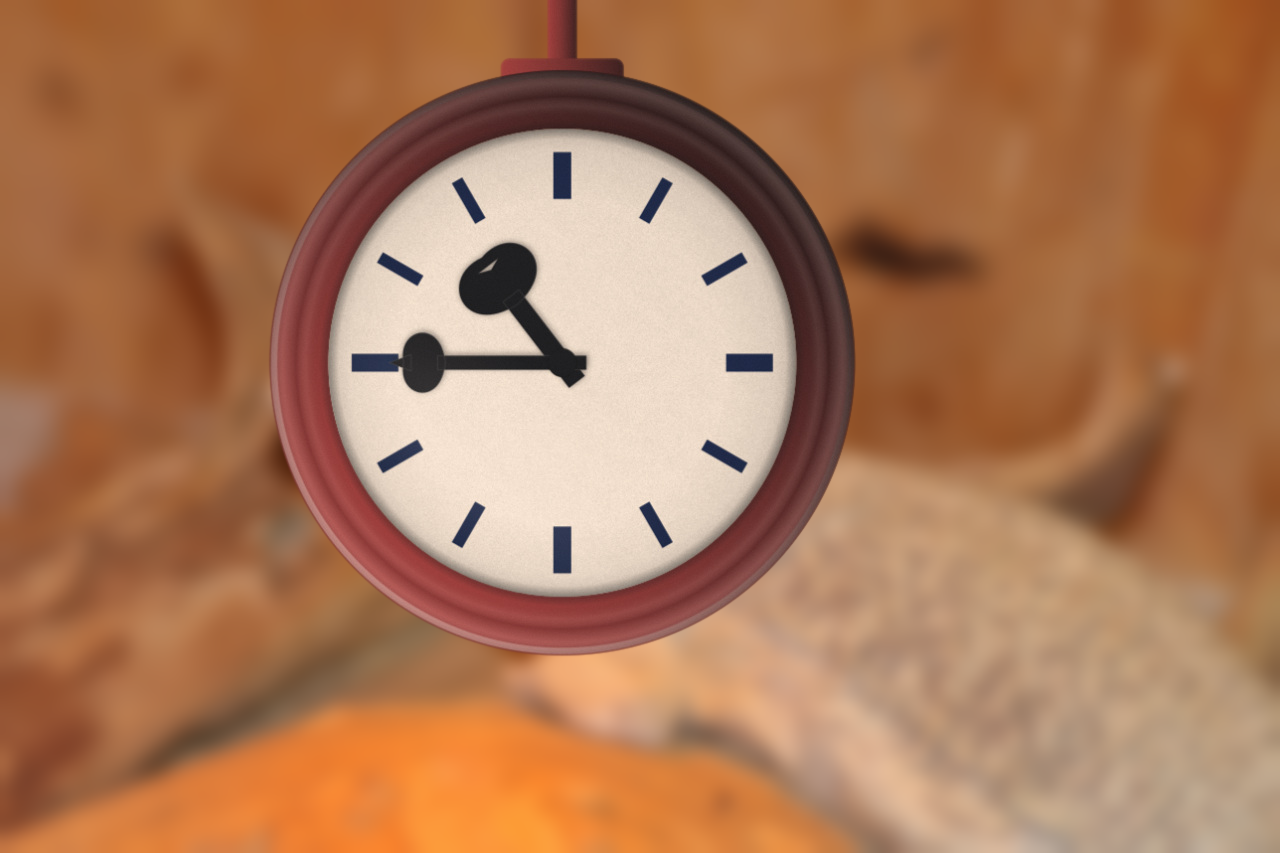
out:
10 h 45 min
